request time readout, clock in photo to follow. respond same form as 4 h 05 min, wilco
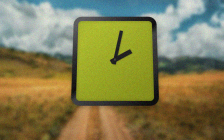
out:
2 h 02 min
